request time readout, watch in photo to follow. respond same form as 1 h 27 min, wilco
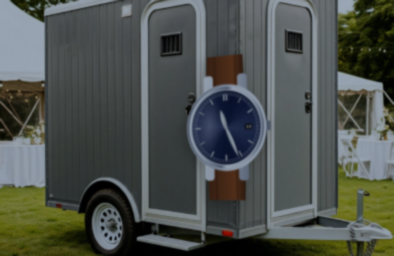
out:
11 h 26 min
